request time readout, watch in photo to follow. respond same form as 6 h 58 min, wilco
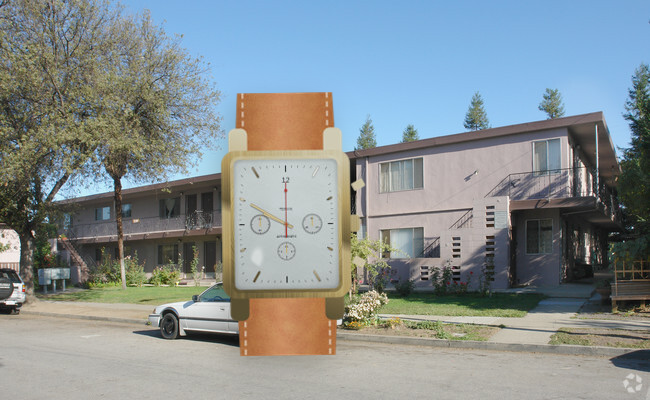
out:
9 h 50 min
